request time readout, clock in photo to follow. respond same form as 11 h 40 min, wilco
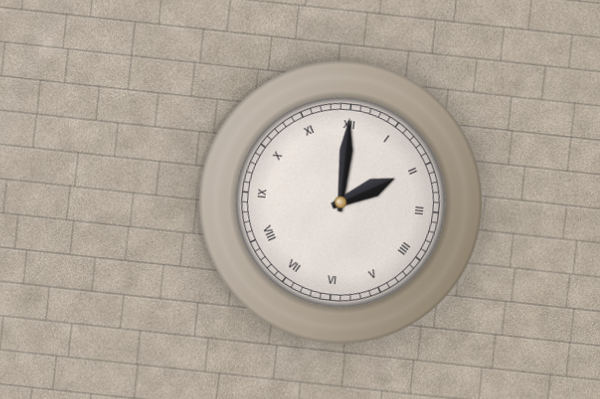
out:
2 h 00 min
